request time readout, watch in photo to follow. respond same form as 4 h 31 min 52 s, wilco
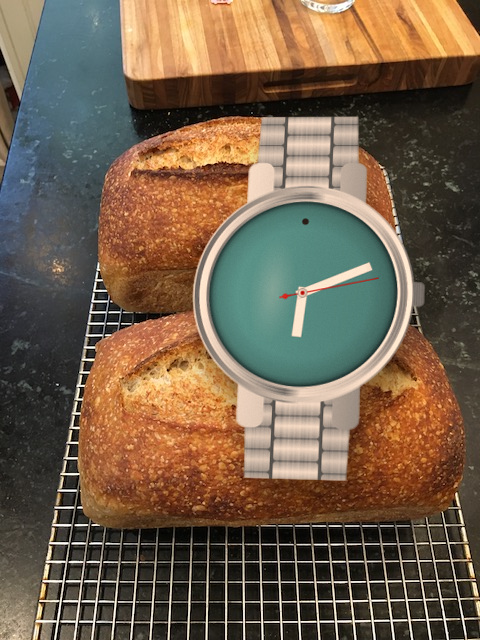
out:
6 h 11 min 13 s
